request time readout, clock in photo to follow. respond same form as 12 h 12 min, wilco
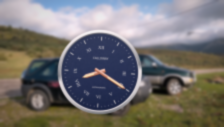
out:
8 h 20 min
